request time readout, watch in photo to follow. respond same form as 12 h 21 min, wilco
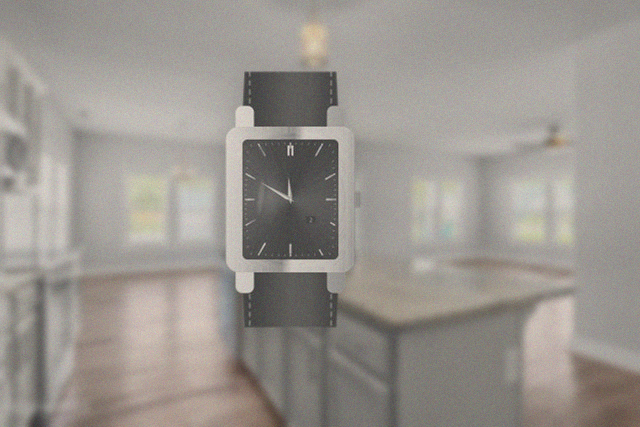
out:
11 h 50 min
